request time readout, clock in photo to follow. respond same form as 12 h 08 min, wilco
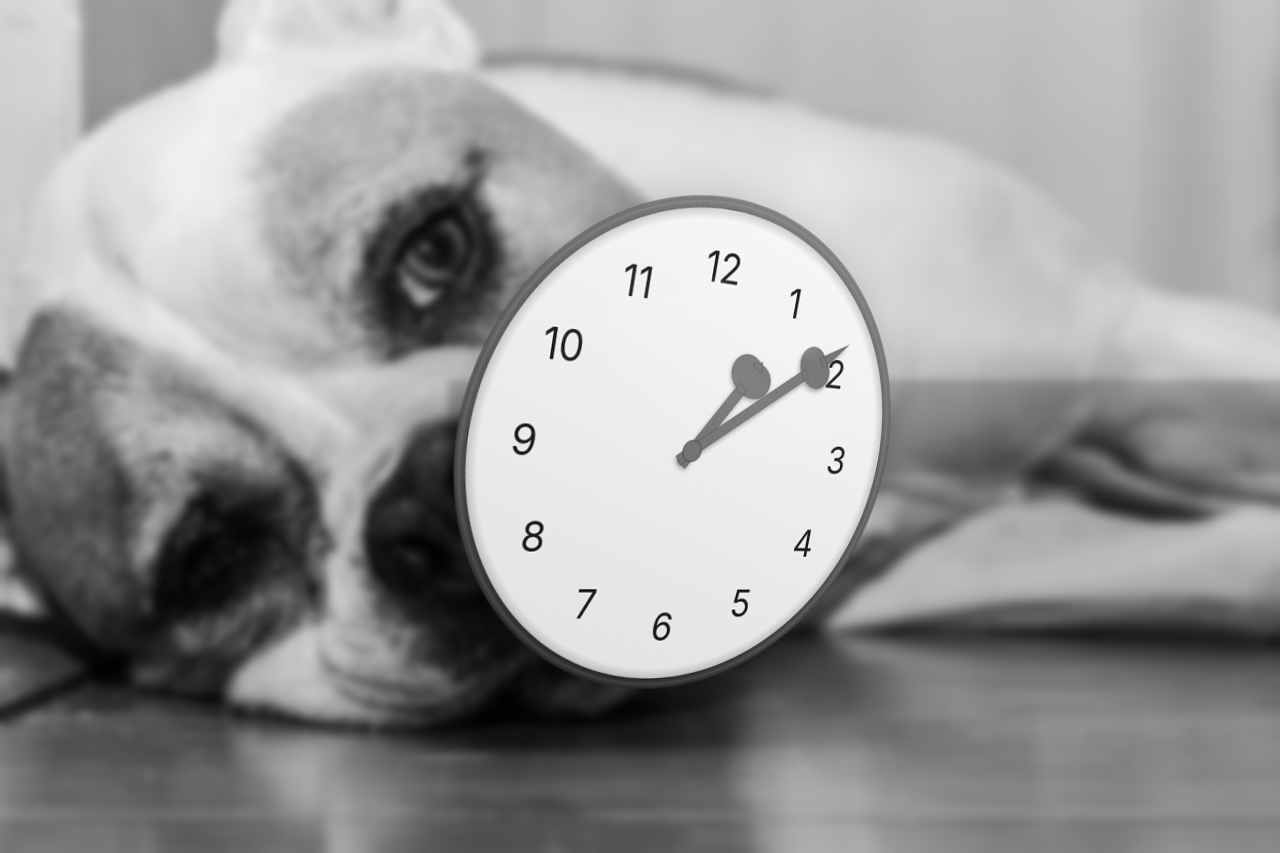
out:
1 h 09 min
